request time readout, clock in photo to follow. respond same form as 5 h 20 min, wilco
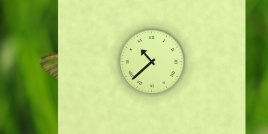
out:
10 h 38 min
